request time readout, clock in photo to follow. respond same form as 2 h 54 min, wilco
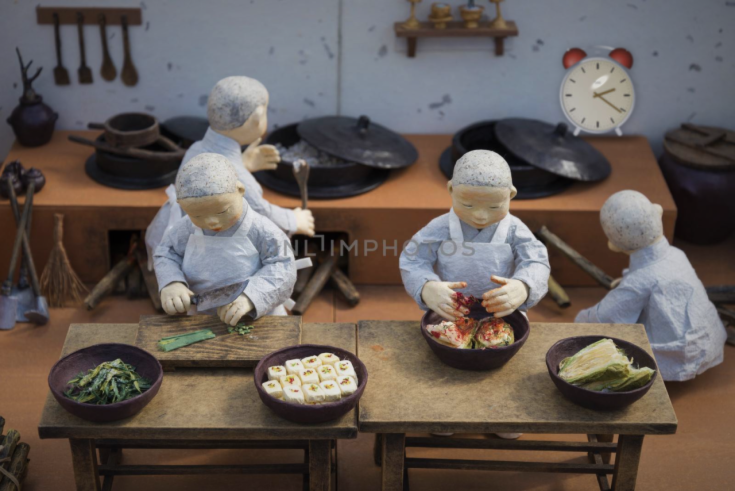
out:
2 h 21 min
